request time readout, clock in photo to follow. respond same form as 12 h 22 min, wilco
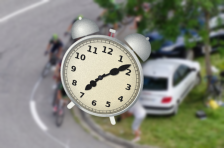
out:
7 h 08 min
